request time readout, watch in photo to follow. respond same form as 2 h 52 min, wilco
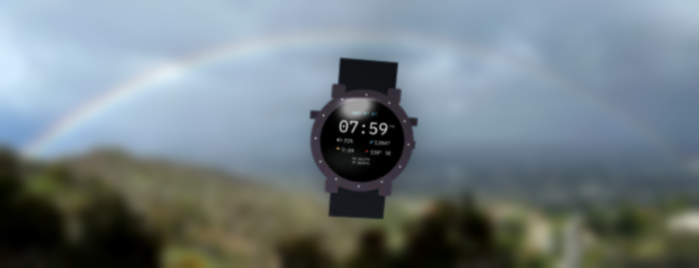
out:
7 h 59 min
